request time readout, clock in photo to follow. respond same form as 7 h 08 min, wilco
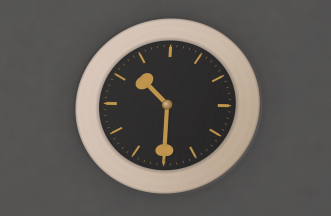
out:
10 h 30 min
